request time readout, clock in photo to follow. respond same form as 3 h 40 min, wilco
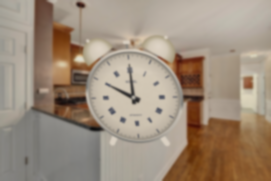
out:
10 h 00 min
